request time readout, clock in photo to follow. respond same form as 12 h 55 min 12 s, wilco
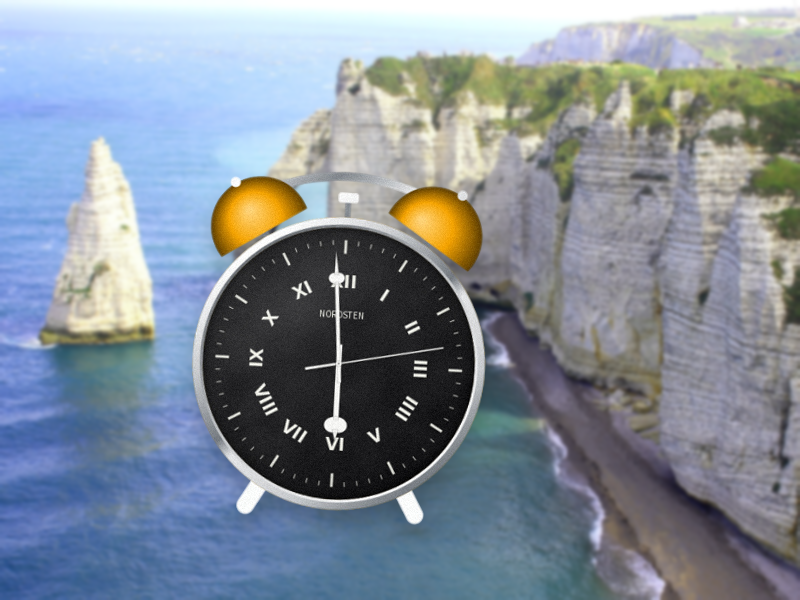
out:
5 h 59 min 13 s
